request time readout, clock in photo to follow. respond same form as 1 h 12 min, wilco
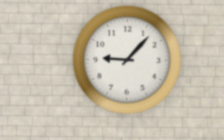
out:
9 h 07 min
